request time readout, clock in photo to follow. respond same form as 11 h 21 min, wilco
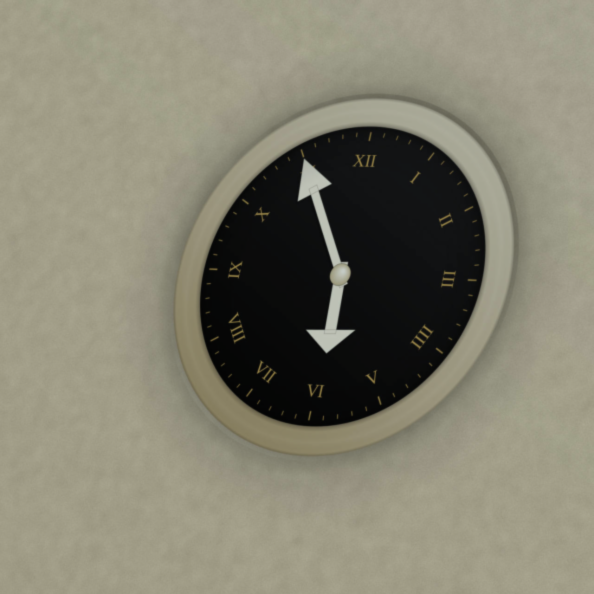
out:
5 h 55 min
